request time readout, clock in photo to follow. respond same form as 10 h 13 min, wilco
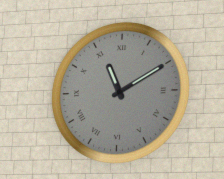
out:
11 h 10 min
